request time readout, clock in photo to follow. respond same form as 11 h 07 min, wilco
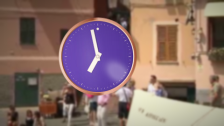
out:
6 h 58 min
